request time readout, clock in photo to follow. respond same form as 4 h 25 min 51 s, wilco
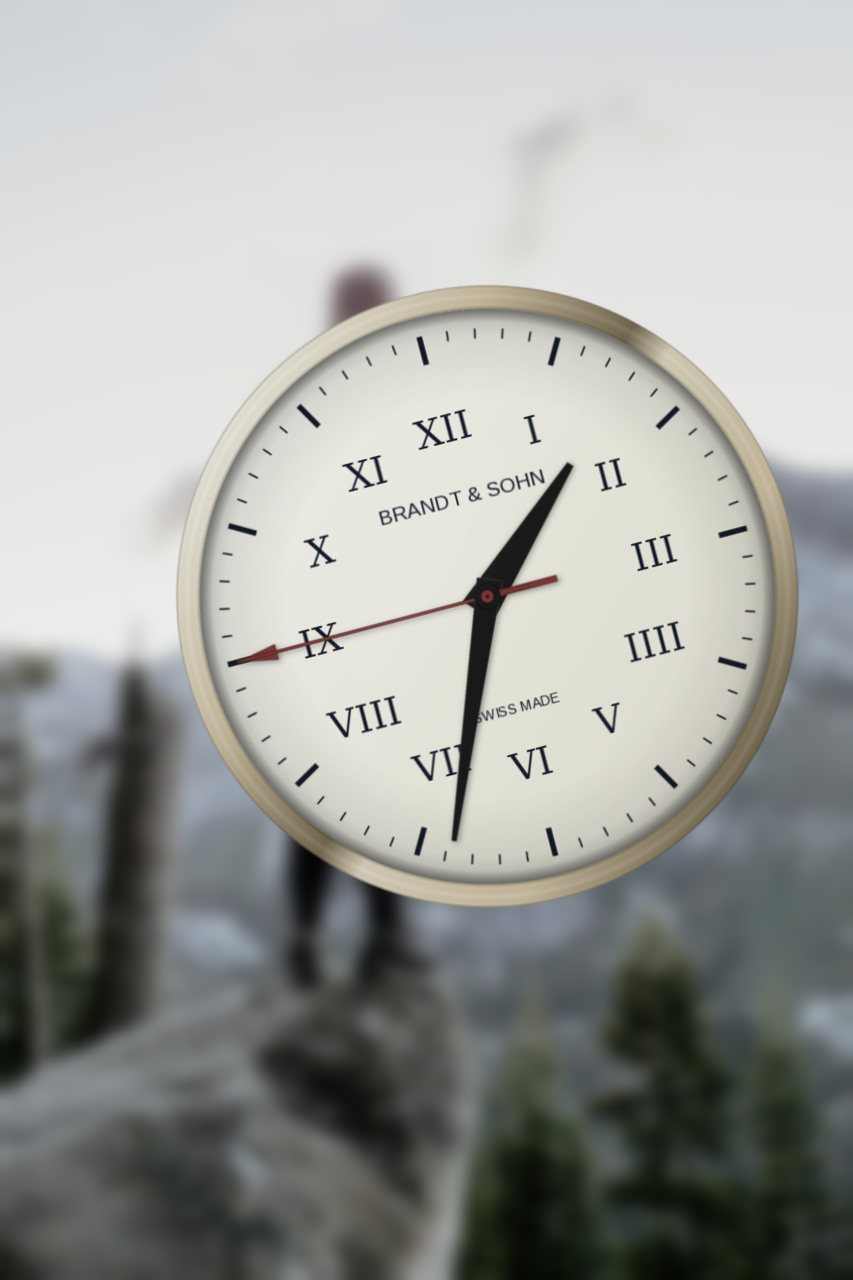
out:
1 h 33 min 45 s
